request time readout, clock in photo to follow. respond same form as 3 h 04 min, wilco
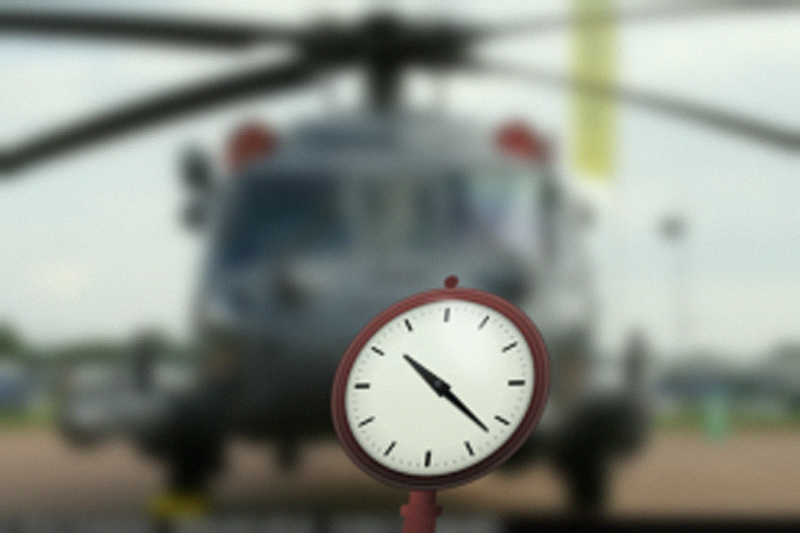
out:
10 h 22 min
